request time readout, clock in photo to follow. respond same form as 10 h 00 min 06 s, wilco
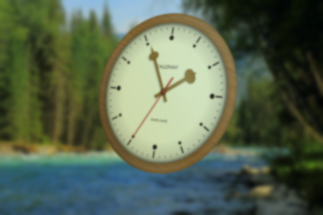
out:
1 h 55 min 35 s
